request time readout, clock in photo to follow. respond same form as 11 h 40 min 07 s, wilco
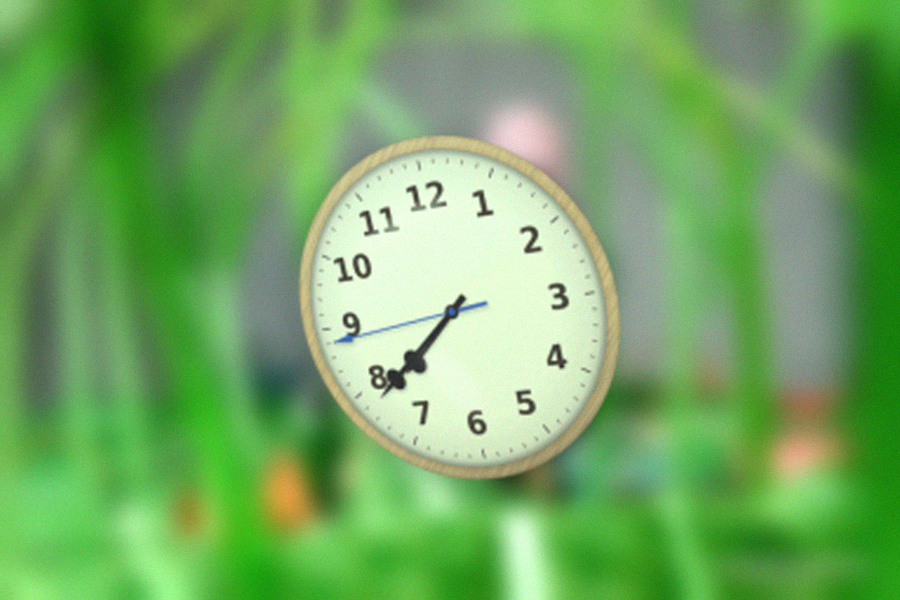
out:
7 h 38 min 44 s
